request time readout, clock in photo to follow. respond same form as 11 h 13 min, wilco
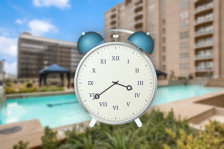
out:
3 h 39 min
